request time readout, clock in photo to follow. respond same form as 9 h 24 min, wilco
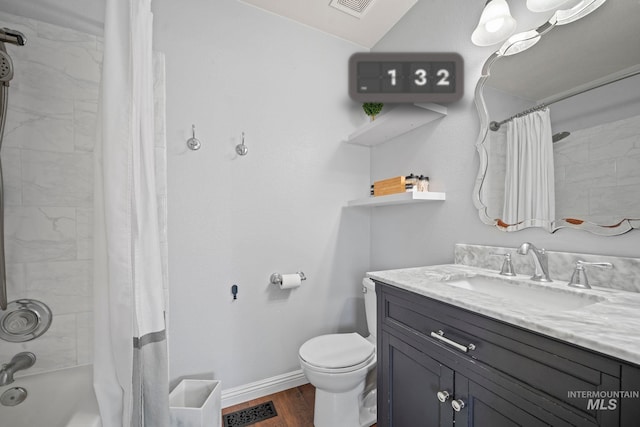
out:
1 h 32 min
